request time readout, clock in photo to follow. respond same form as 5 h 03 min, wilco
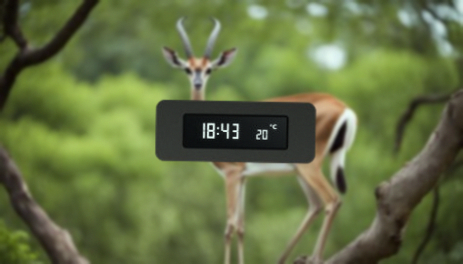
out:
18 h 43 min
